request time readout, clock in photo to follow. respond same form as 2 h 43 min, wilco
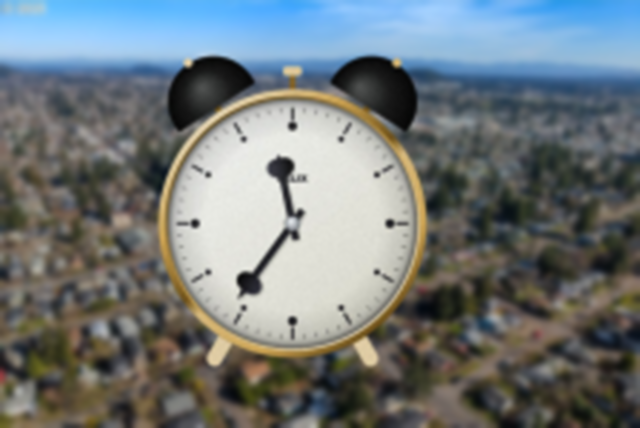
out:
11 h 36 min
